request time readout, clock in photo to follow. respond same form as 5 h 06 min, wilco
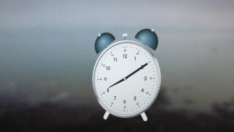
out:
8 h 10 min
